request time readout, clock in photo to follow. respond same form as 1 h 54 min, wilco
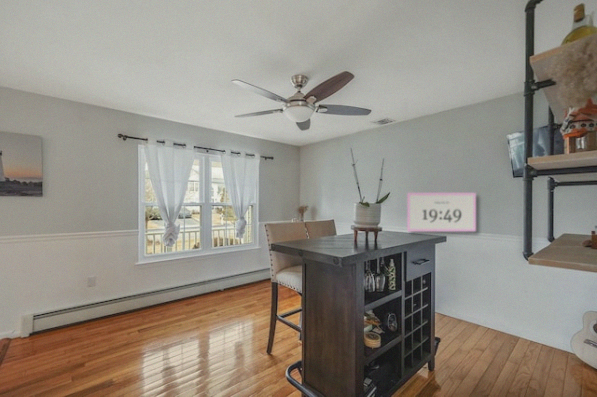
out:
19 h 49 min
